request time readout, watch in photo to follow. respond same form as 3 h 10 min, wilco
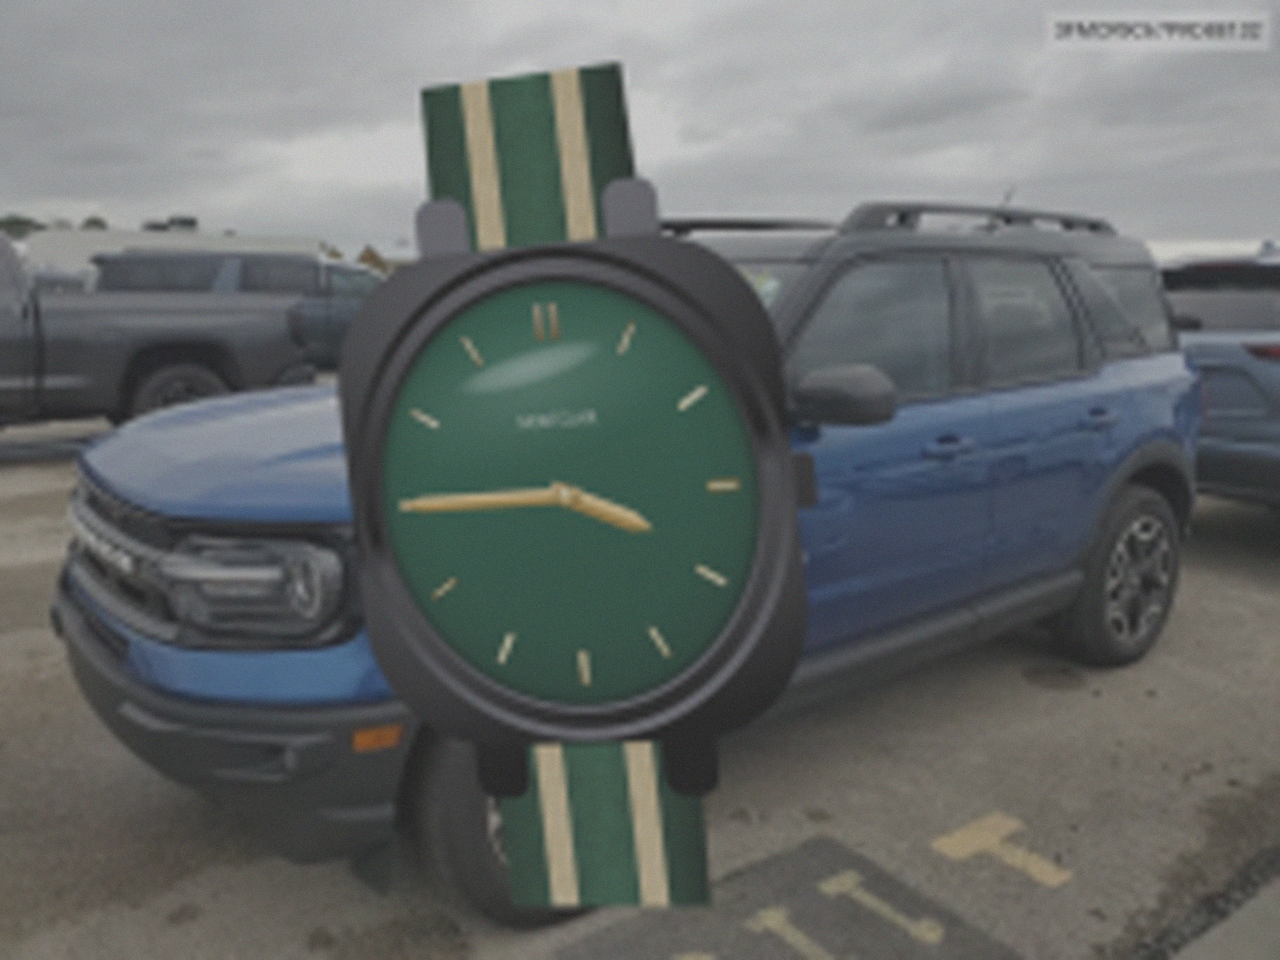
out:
3 h 45 min
